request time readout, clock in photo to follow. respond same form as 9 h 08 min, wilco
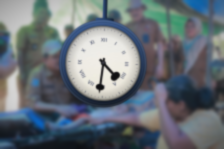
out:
4 h 31 min
